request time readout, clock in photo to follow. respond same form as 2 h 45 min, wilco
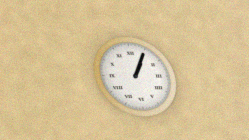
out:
1 h 05 min
